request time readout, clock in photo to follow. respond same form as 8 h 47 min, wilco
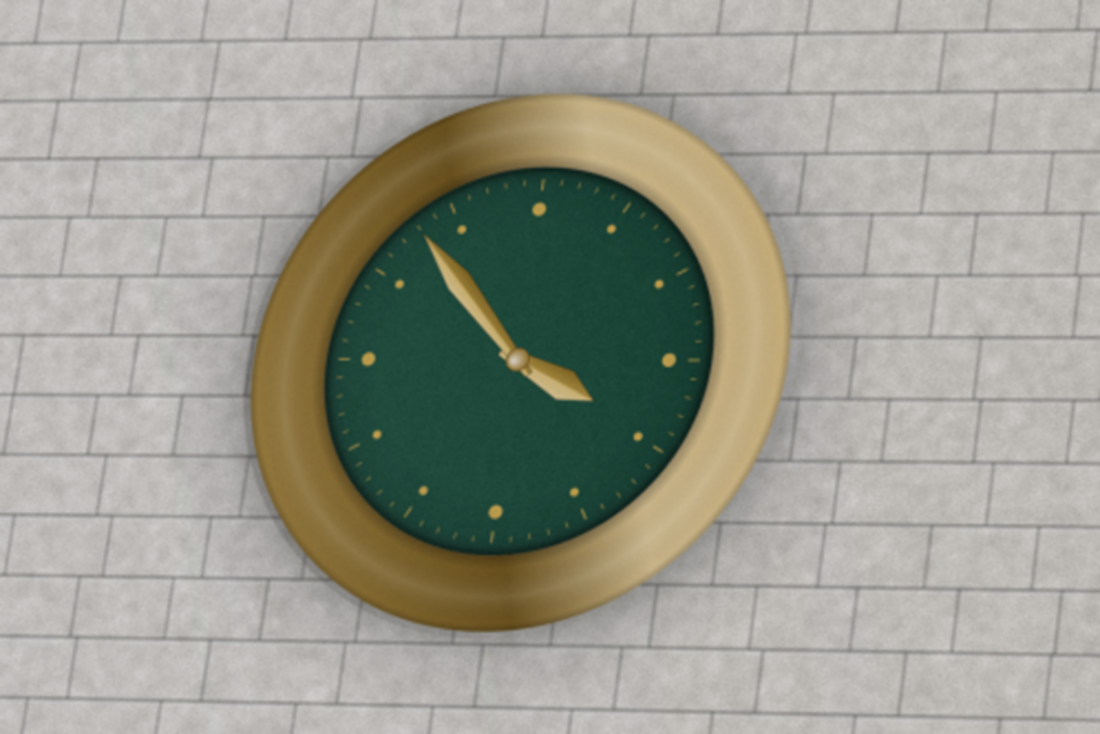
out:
3 h 53 min
